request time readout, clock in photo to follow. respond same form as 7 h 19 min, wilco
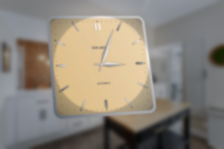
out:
3 h 04 min
